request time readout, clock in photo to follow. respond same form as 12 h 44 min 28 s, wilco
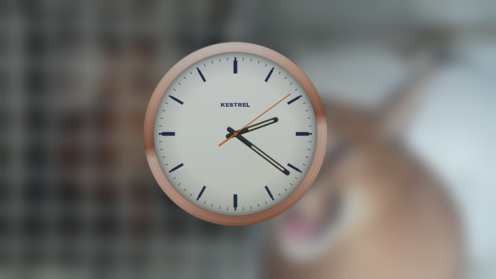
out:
2 h 21 min 09 s
